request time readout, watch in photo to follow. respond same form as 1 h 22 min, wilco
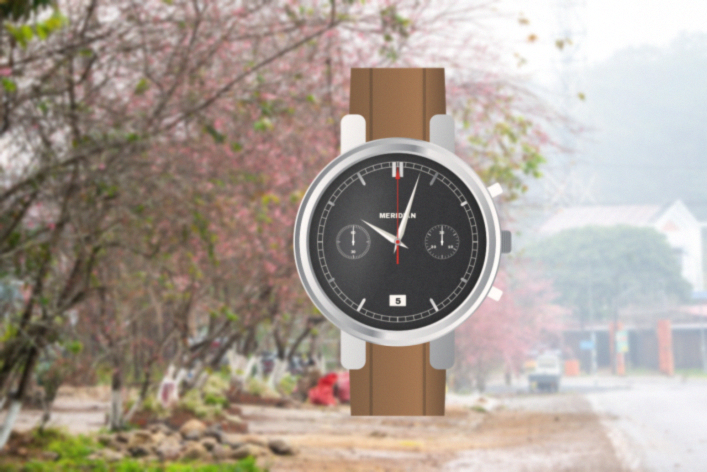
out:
10 h 03 min
